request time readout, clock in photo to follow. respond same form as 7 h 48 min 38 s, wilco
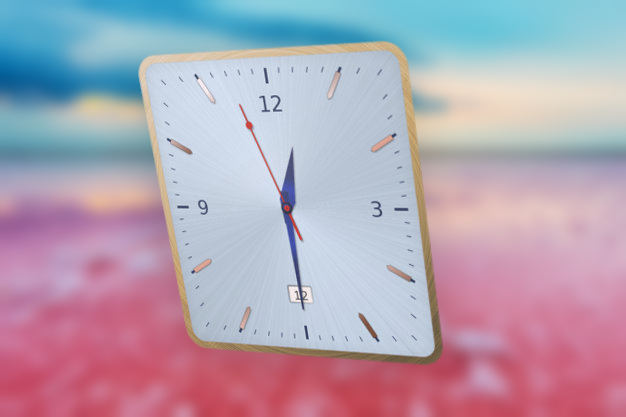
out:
12 h 29 min 57 s
